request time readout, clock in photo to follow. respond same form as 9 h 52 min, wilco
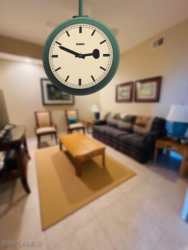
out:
2 h 49 min
